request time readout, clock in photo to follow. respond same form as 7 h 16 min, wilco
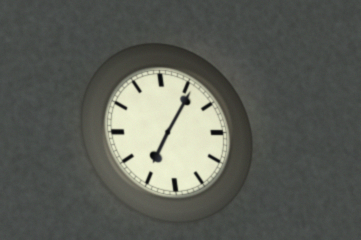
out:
7 h 06 min
